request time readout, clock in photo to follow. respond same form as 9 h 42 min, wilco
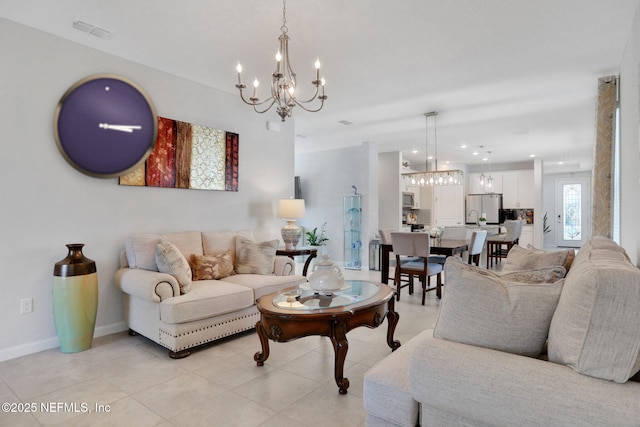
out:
3 h 15 min
